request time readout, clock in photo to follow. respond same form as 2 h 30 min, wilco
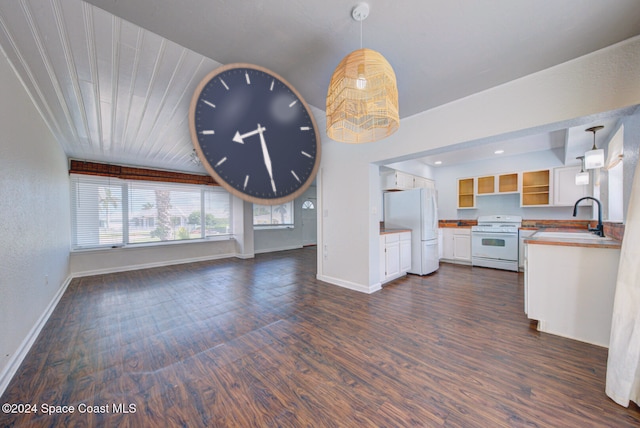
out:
8 h 30 min
